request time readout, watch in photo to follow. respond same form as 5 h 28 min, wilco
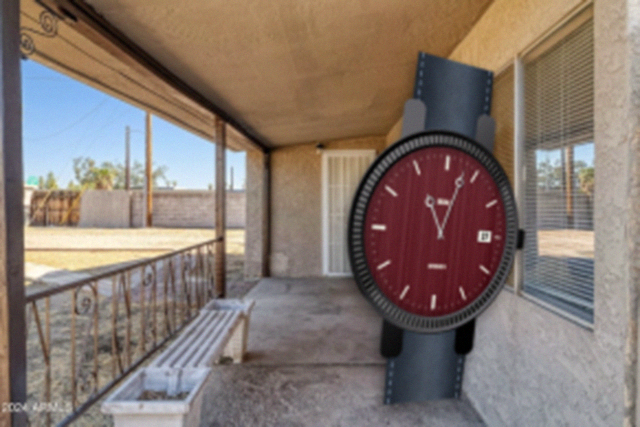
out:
11 h 03 min
